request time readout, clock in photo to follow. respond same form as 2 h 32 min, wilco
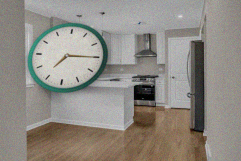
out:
7 h 15 min
